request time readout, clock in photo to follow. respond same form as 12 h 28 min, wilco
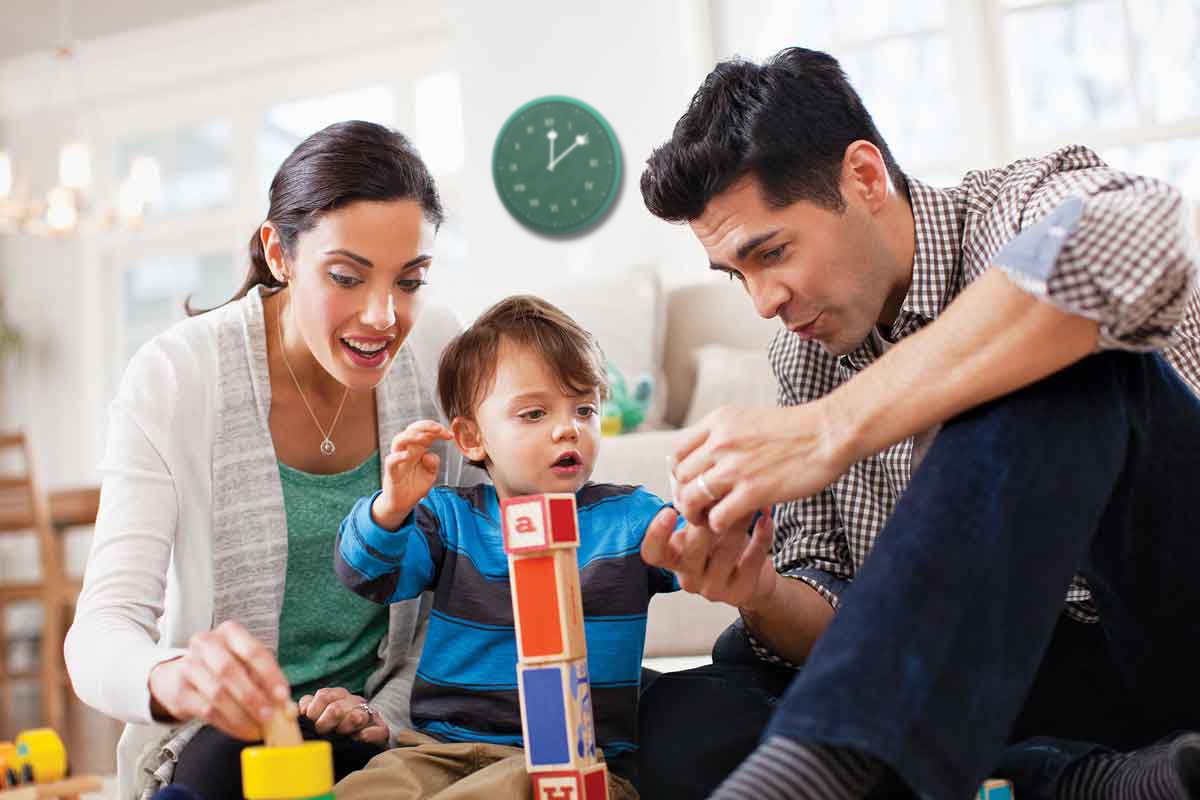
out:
12 h 09 min
